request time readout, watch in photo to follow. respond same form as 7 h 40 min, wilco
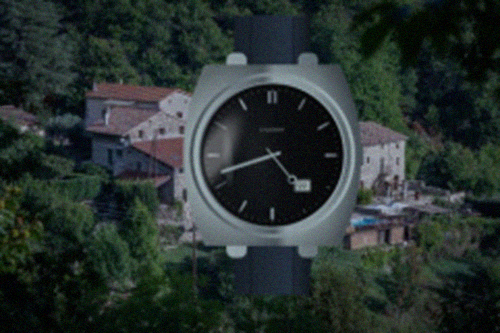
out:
4 h 42 min
